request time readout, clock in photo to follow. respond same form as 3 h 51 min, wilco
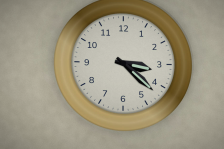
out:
3 h 22 min
